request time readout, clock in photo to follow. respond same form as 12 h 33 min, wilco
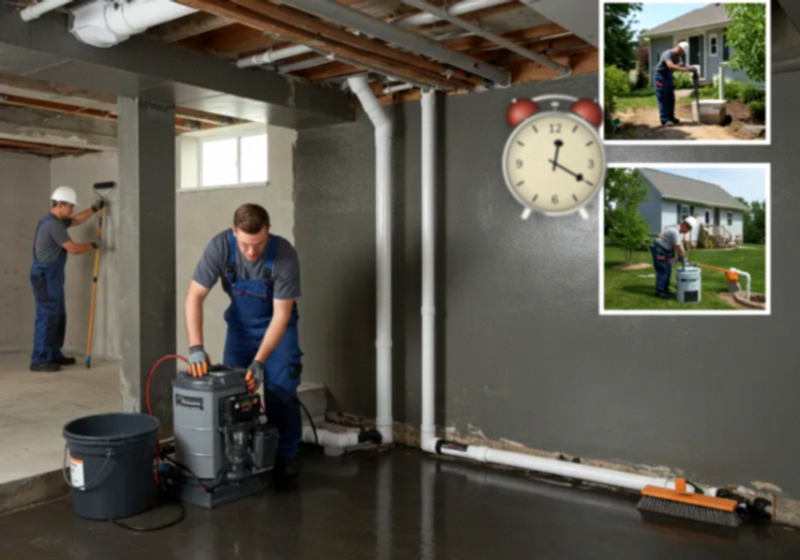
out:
12 h 20 min
